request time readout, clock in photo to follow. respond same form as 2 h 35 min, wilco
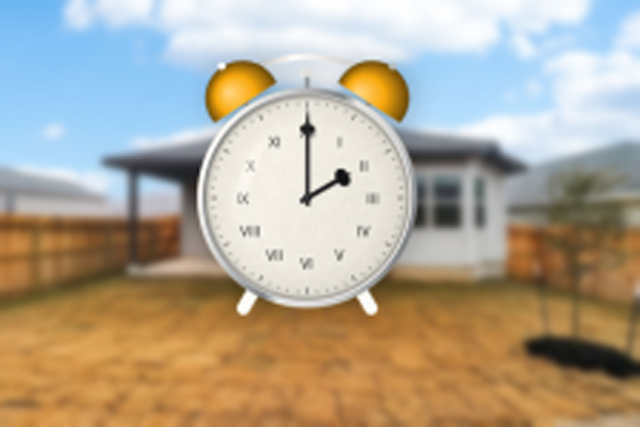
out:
2 h 00 min
